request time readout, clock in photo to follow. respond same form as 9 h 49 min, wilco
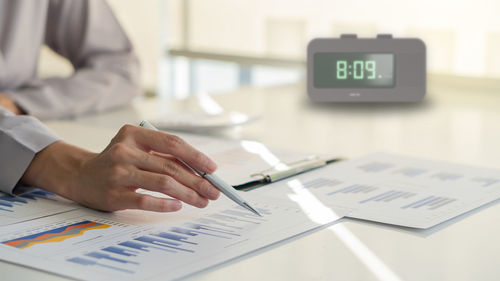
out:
8 h 09 min
